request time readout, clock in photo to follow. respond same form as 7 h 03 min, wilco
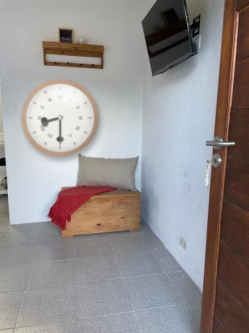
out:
8 h 30 min
